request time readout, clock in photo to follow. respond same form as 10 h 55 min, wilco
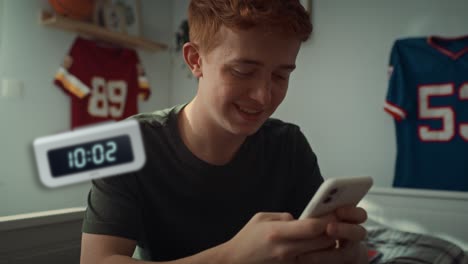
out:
10 h 02 min
